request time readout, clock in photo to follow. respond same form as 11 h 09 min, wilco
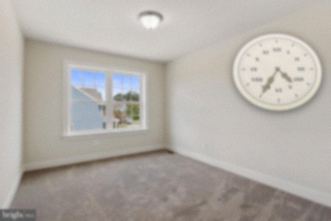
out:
4 h 35 min
